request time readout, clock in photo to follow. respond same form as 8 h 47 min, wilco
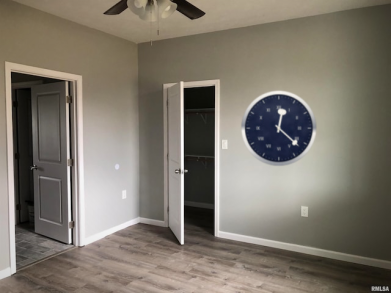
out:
12 h 22 min
